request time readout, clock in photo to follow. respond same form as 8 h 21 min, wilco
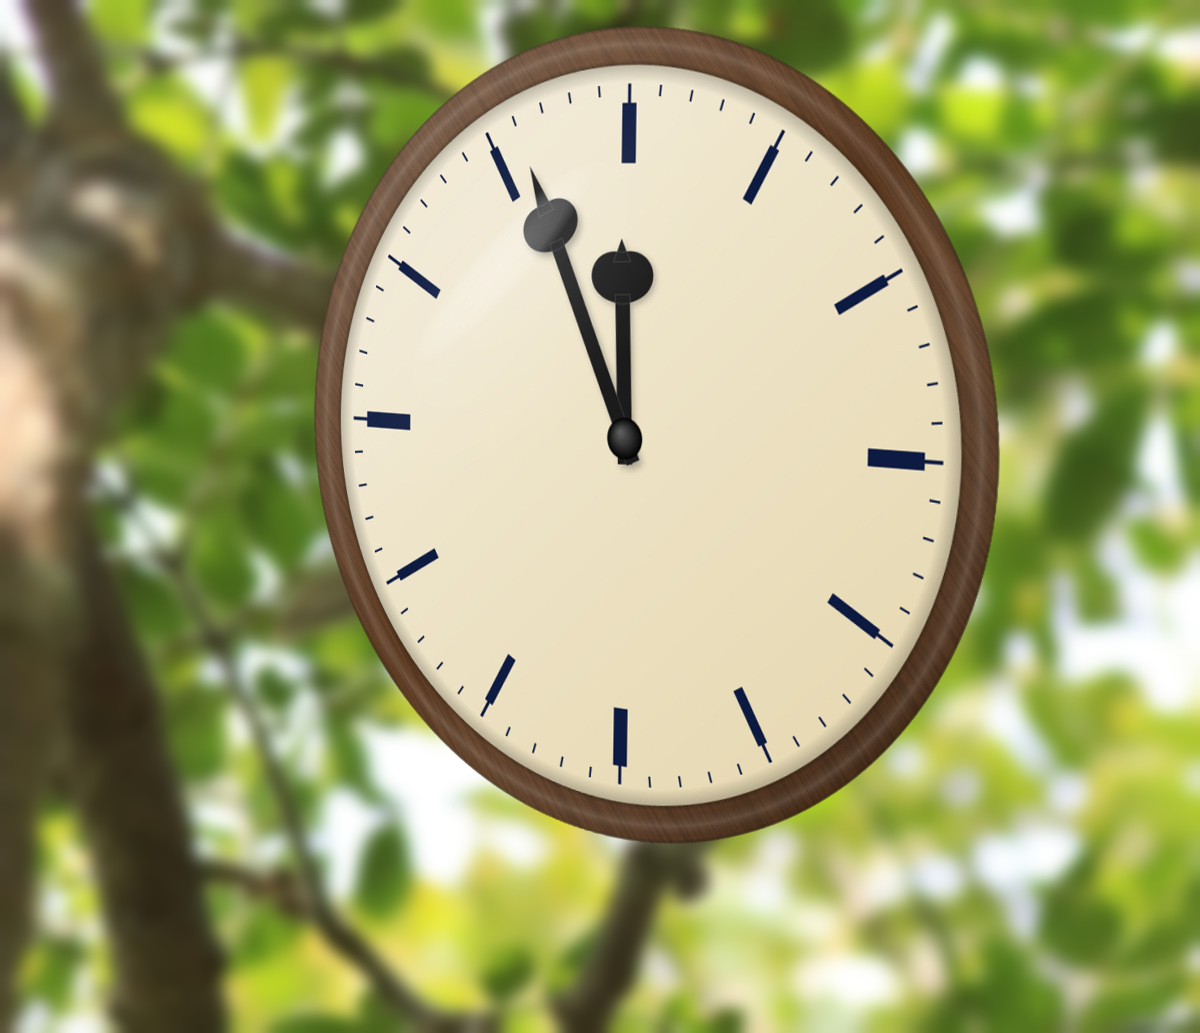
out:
11 h 56 min
